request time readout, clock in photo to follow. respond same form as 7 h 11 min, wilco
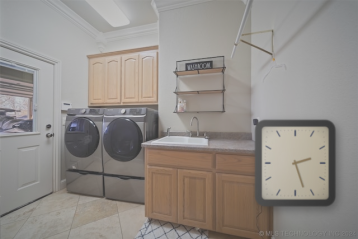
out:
2 h 27 min
